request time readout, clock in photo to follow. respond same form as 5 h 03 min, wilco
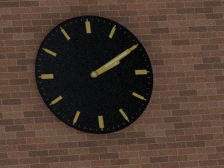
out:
2 h 10 min
